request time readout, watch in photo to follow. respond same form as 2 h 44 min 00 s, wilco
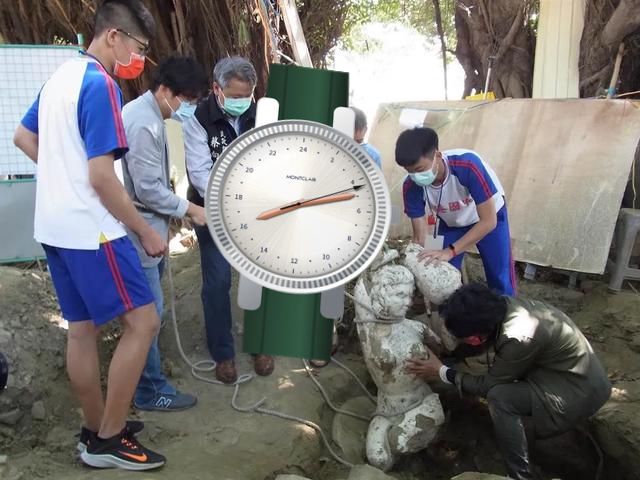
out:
16 h 12 min 11 s
